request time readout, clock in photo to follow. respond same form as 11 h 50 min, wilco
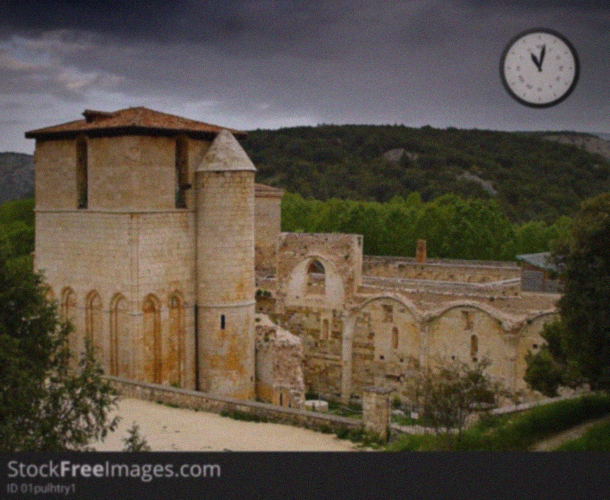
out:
11 h 02 min
